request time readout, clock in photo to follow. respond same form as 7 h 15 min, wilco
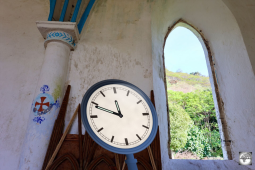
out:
11 h 49 min
